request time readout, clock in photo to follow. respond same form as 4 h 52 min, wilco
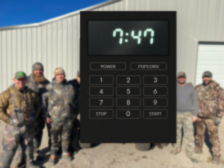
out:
7 h 47 min
